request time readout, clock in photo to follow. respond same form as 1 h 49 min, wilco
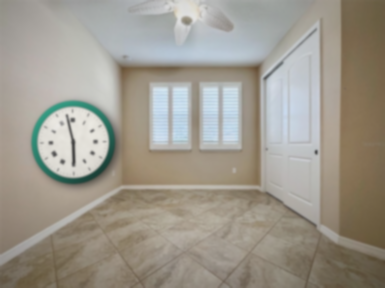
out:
5 h 58 min
